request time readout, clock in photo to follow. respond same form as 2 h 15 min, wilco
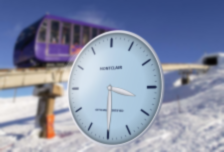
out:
3 h 30 min
